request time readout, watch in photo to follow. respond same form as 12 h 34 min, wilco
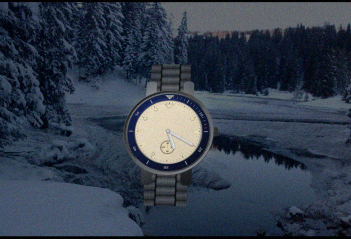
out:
5 h 20 min
